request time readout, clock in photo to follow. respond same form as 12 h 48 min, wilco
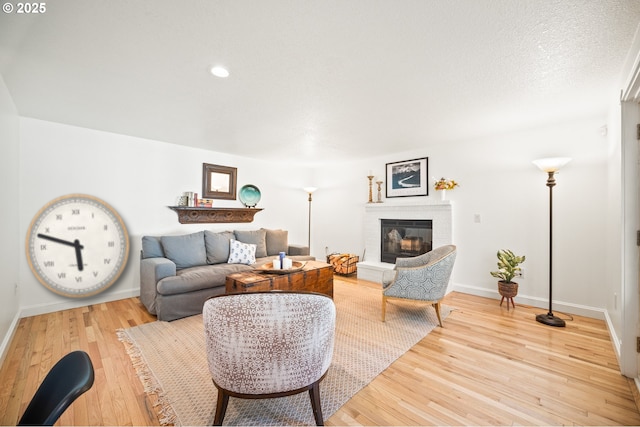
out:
5 h 48 min
